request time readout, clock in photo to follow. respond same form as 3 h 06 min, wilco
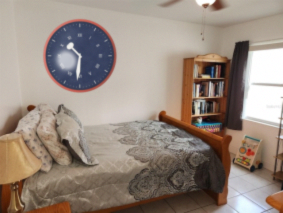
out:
10 h 31 min
